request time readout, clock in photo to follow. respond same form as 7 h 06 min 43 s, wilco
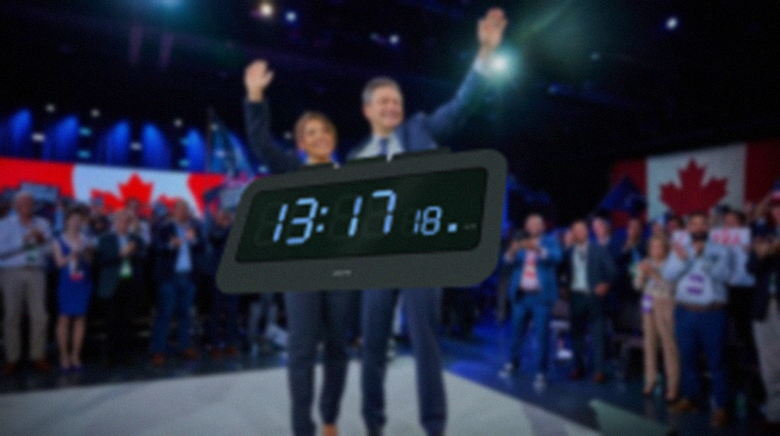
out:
13 h 17 min 18 s
